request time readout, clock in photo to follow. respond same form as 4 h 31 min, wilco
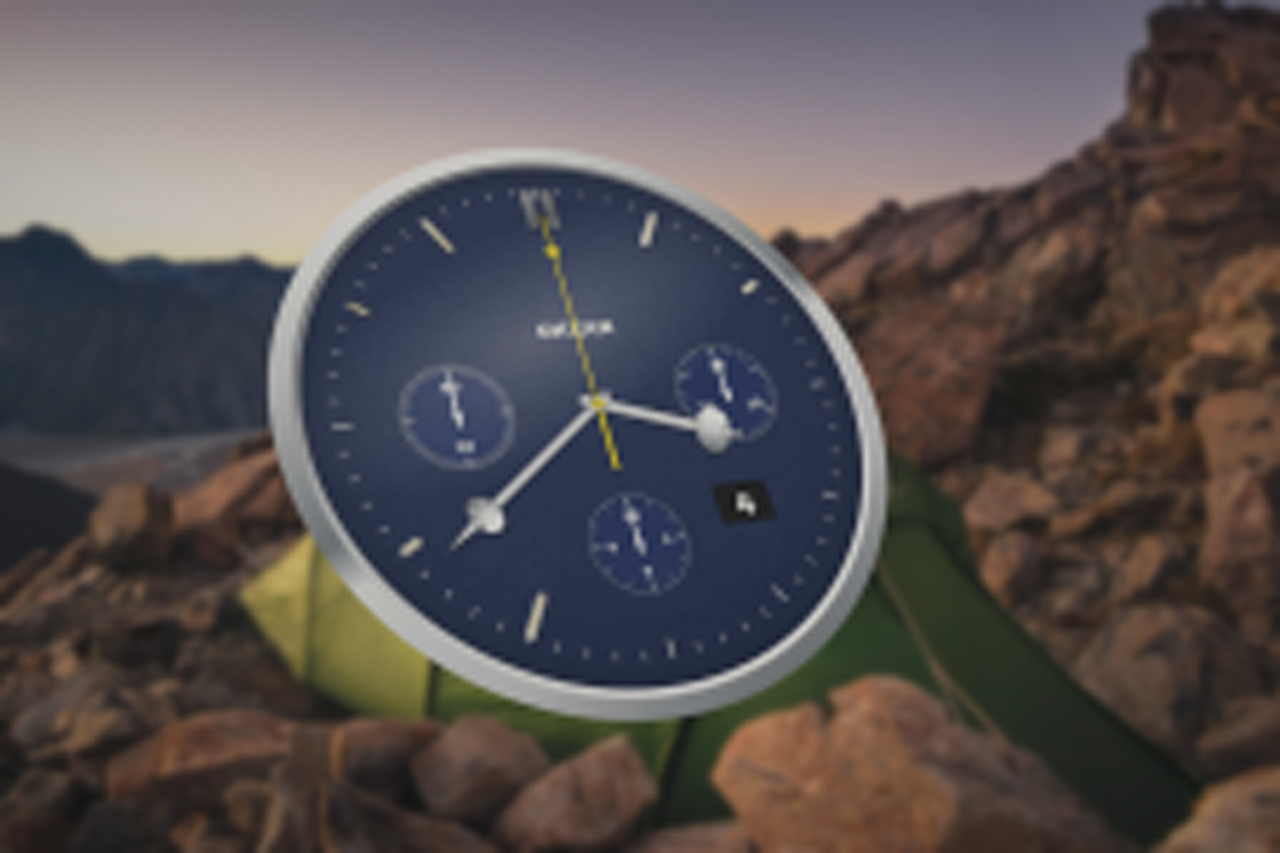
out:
3 h 39 min
